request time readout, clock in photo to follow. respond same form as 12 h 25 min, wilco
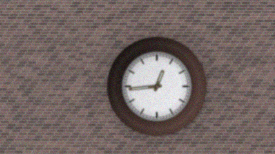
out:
12 h 44 min
